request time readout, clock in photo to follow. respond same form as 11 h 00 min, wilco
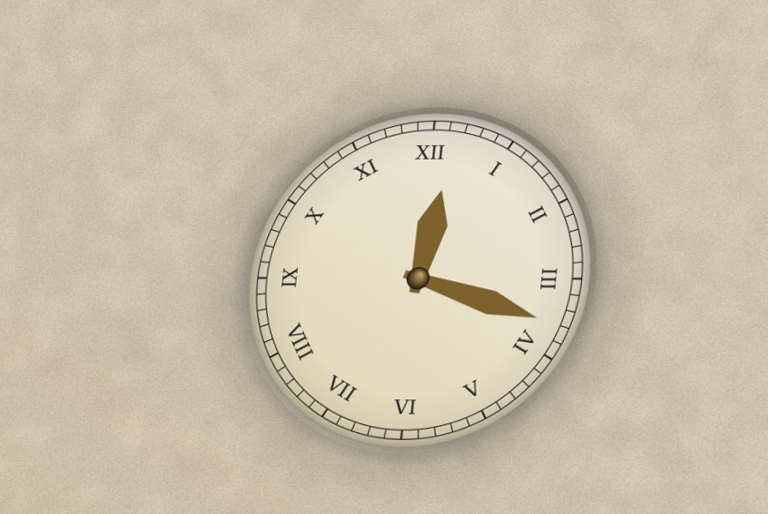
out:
12 h 18 min
